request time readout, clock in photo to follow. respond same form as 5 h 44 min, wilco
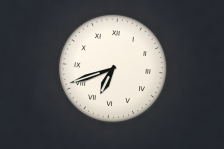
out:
6 h 41 min
